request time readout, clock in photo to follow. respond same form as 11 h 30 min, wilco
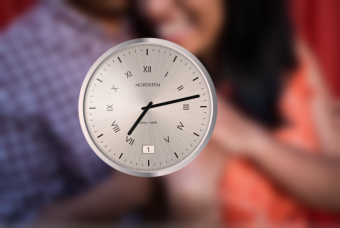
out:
7 h 13 min
